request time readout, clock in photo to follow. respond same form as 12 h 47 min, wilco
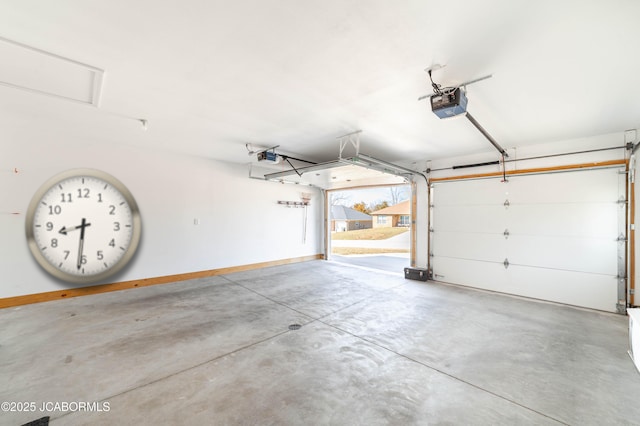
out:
8 h 31 min
